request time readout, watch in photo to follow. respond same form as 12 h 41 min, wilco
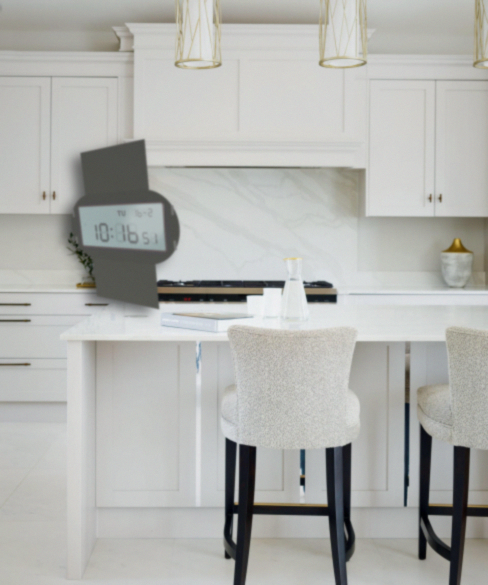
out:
10 h 16 min
